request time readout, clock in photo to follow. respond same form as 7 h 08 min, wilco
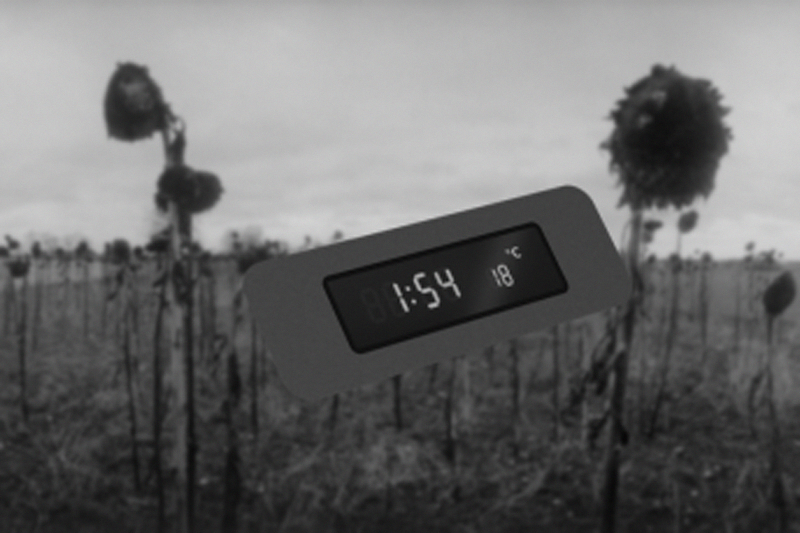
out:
1 h 54 min
